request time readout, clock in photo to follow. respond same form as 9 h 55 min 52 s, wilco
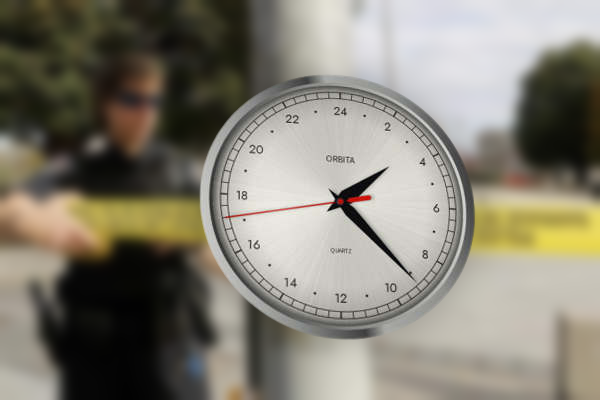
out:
3 h 22 min 43 s
